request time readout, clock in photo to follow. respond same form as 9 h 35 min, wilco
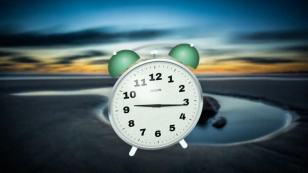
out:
9 h 16 min
